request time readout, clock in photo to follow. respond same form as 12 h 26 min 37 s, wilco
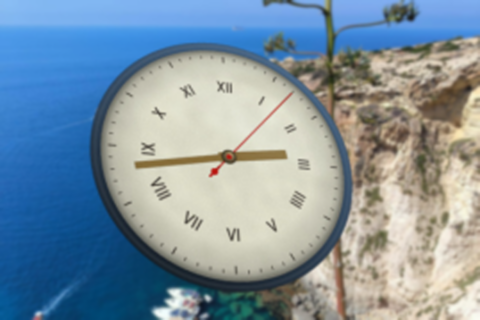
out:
2 h 43 min 07 s
